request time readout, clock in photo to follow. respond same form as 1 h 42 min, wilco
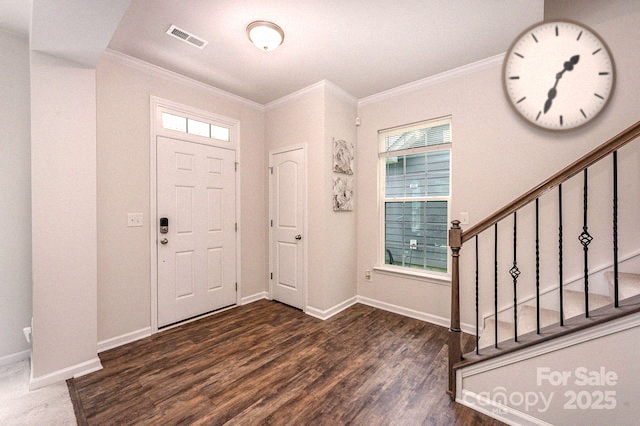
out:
1 h 34 min
